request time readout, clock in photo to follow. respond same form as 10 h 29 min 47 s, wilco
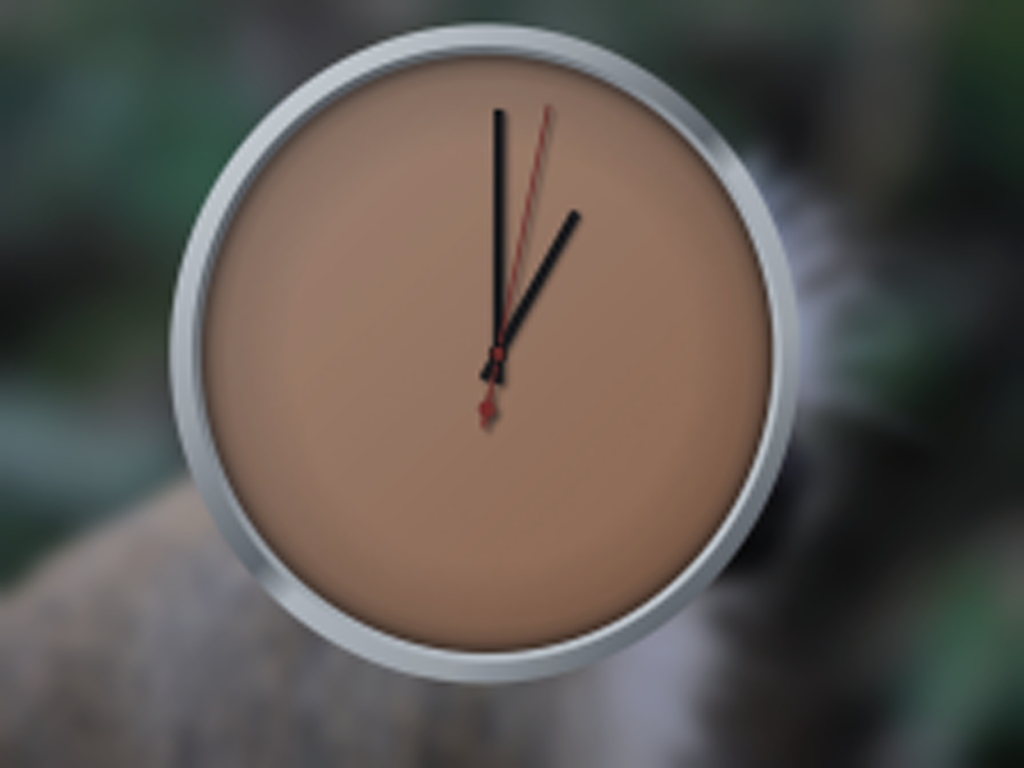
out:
1 h 00 min 02 s
